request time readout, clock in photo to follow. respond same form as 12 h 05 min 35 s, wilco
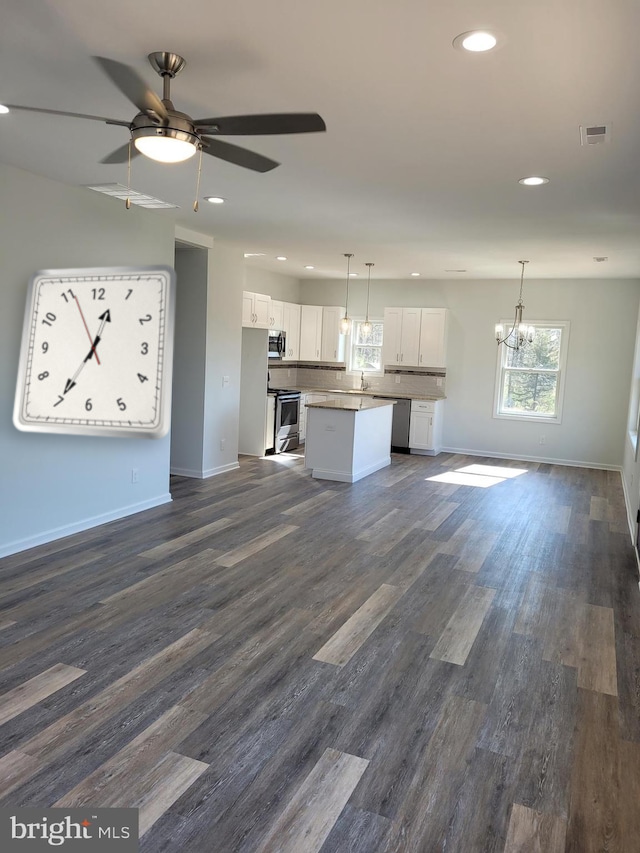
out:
12 h 34 min 56 s
